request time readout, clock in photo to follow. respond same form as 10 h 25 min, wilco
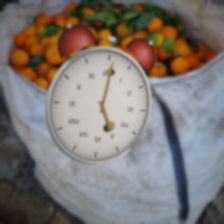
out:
5 h 01 min
